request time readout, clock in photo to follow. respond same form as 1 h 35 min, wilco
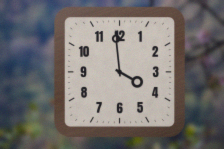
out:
3 h 59 min
